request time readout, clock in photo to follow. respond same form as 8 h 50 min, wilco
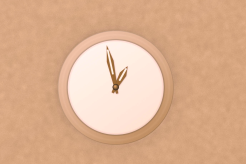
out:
12 h 58 min
